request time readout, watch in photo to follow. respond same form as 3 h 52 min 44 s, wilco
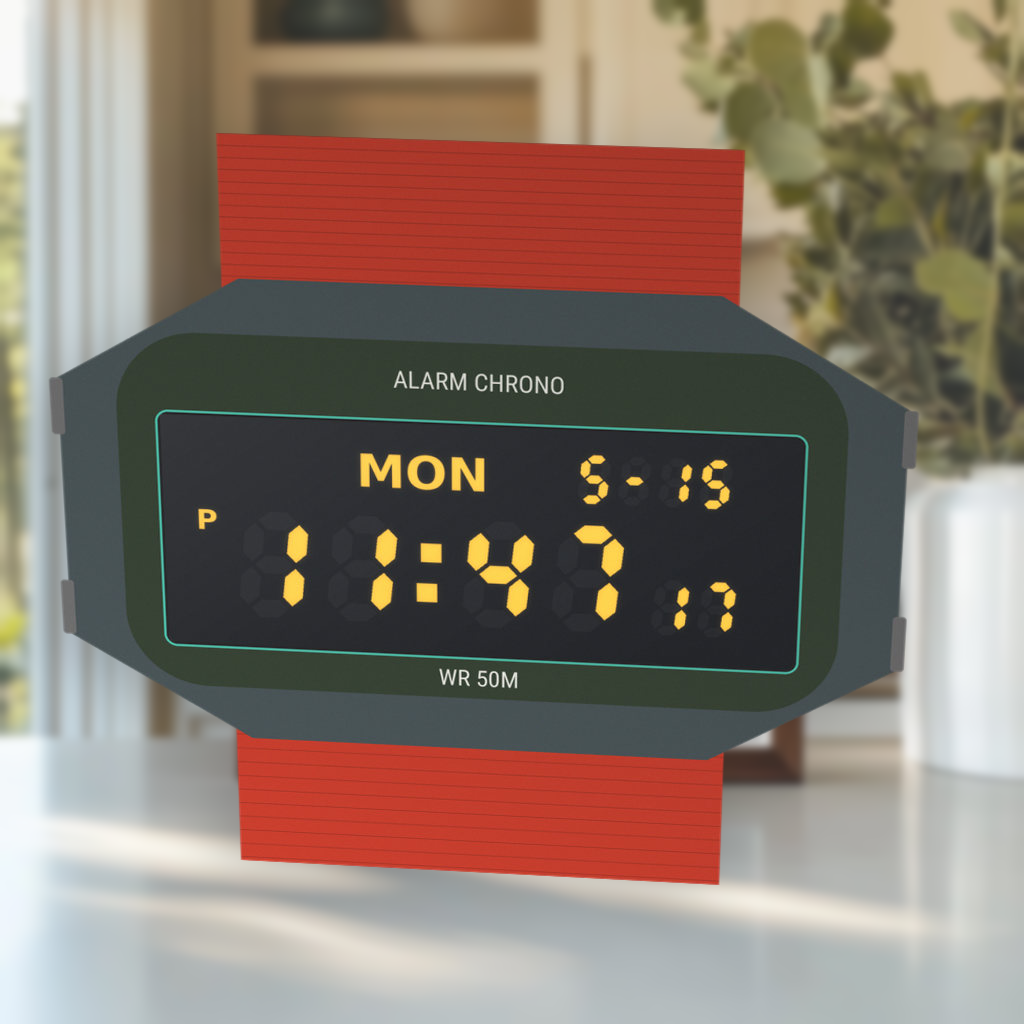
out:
11 h 47 min 17 s
